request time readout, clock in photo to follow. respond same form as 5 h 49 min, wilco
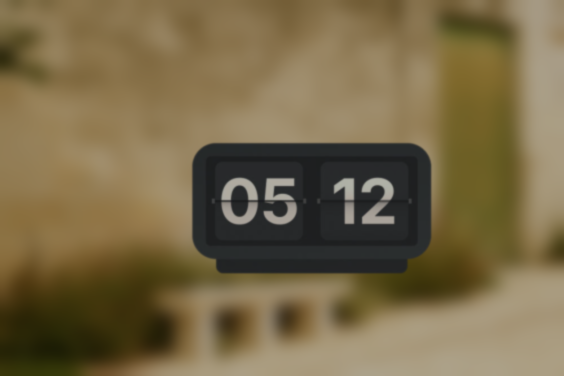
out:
5 h 12 min
